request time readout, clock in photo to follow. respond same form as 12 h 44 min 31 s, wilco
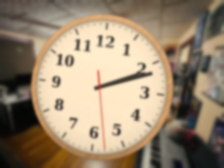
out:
2 h 11 min 28 s
